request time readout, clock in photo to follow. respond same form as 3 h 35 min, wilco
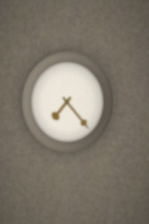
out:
7 h 23 min
